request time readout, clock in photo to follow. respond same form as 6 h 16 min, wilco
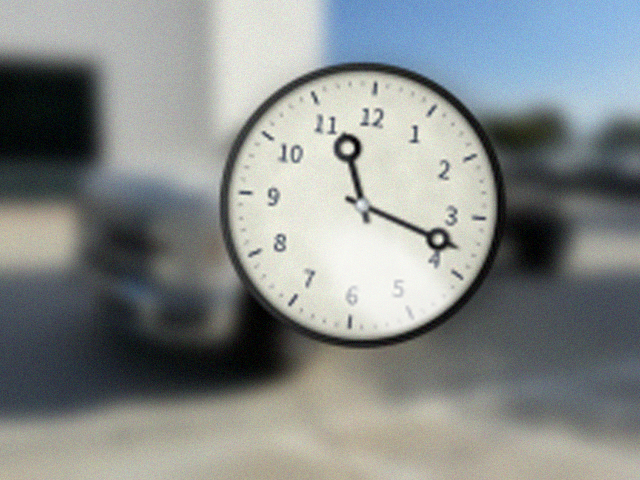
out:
11 h 18 min
